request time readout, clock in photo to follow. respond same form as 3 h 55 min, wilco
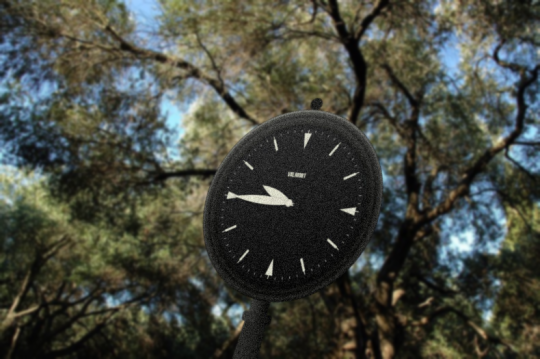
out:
9 h 45 min
